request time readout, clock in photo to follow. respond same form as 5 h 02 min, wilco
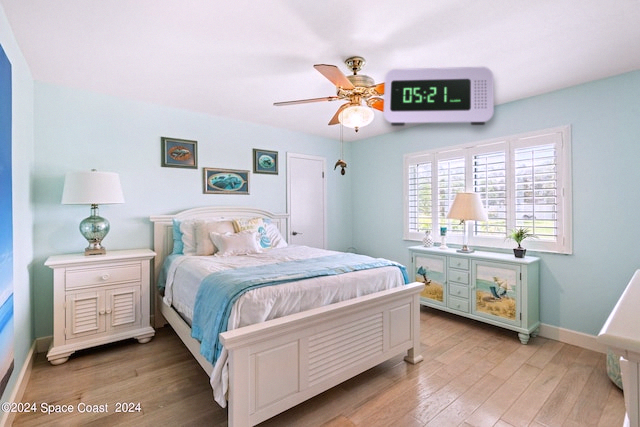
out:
5 h 21 min
